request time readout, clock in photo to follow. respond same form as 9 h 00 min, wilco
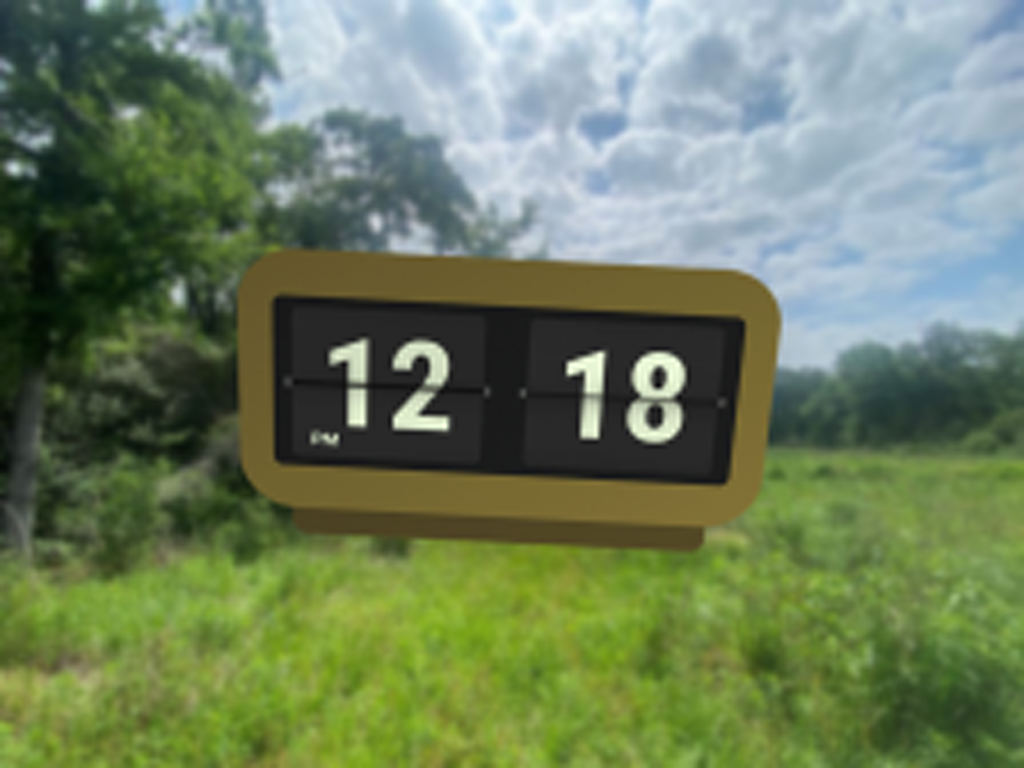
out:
12 h 18 min
